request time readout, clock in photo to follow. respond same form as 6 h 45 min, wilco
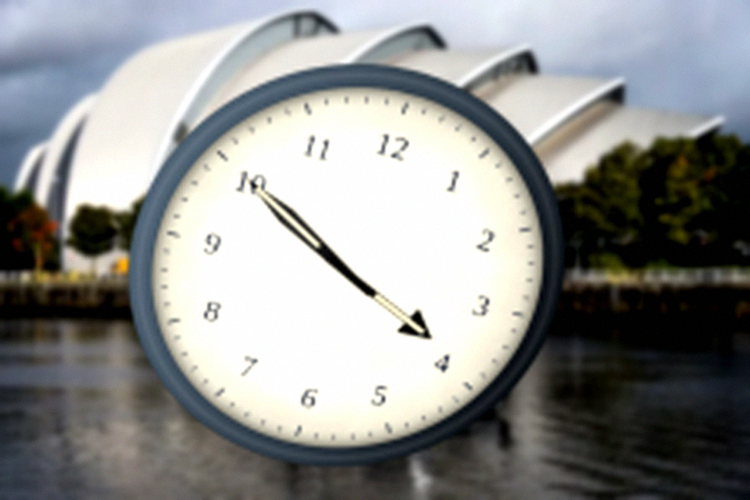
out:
3 h 50 min
